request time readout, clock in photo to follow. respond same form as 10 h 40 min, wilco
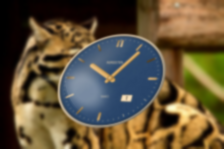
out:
10 h 06 min
